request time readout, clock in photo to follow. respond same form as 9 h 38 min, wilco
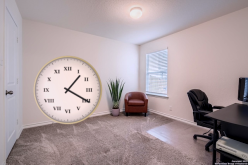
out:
1 h 20 min
